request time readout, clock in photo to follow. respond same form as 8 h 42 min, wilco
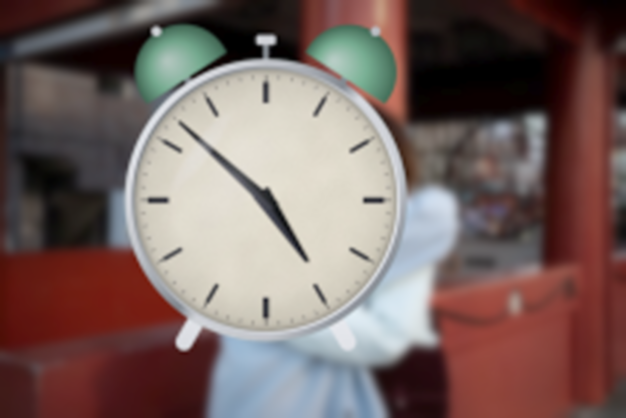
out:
4 h 52 min
